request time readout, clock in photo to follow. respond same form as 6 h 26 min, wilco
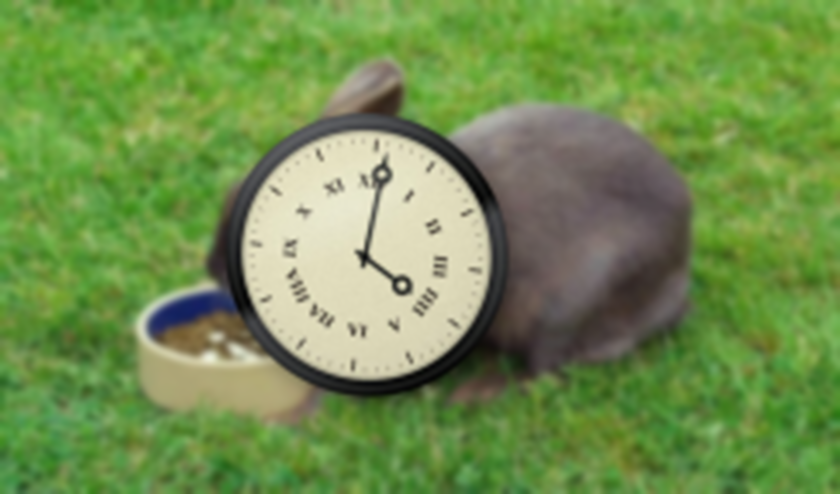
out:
4 h 01 min
